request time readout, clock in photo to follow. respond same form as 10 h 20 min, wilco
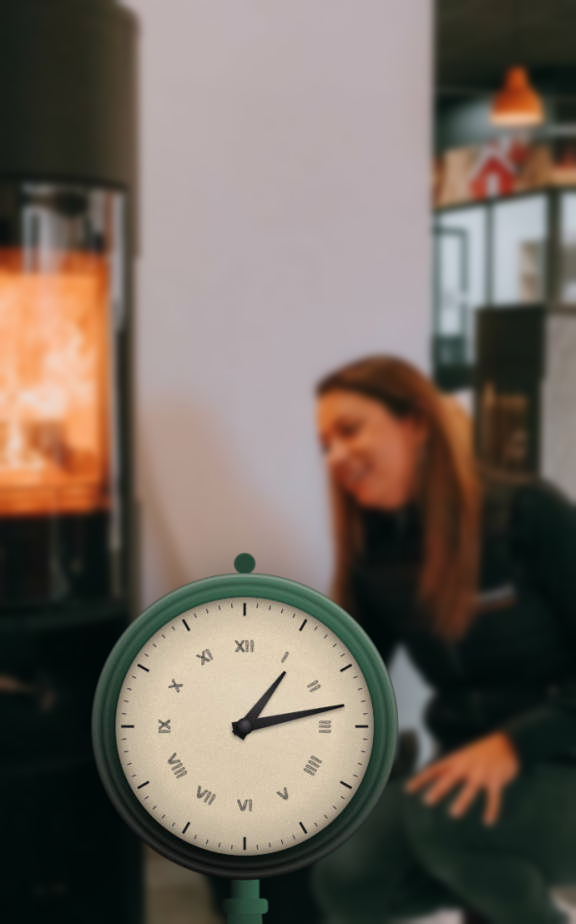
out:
1 h 13 min
